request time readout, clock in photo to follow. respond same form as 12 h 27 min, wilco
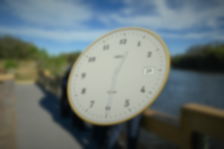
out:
12 h 30 min
